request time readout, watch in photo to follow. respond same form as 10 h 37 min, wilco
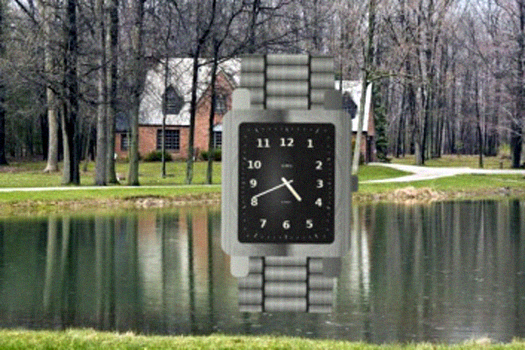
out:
4 h 41 min
